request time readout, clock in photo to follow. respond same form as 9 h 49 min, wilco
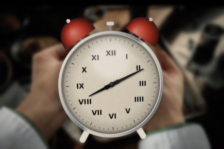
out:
8 h 11 min
